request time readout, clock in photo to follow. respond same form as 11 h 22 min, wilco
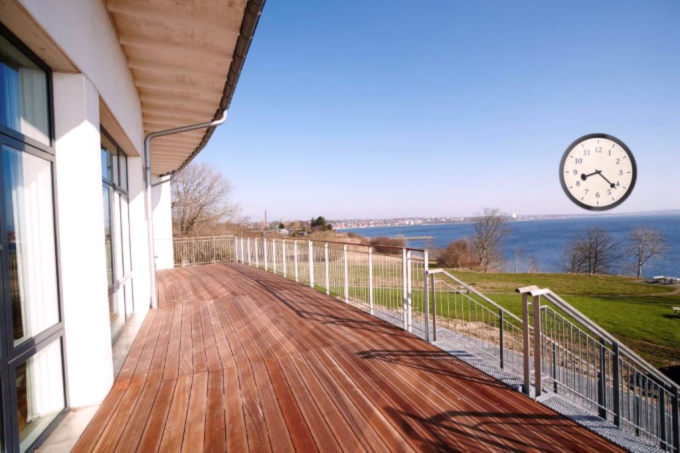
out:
8 h 22 min
